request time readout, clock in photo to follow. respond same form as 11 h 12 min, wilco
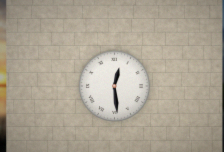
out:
12 h 29 min
